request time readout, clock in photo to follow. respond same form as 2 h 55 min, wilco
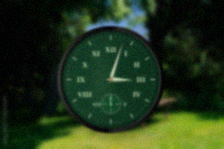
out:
3 h 03 min
